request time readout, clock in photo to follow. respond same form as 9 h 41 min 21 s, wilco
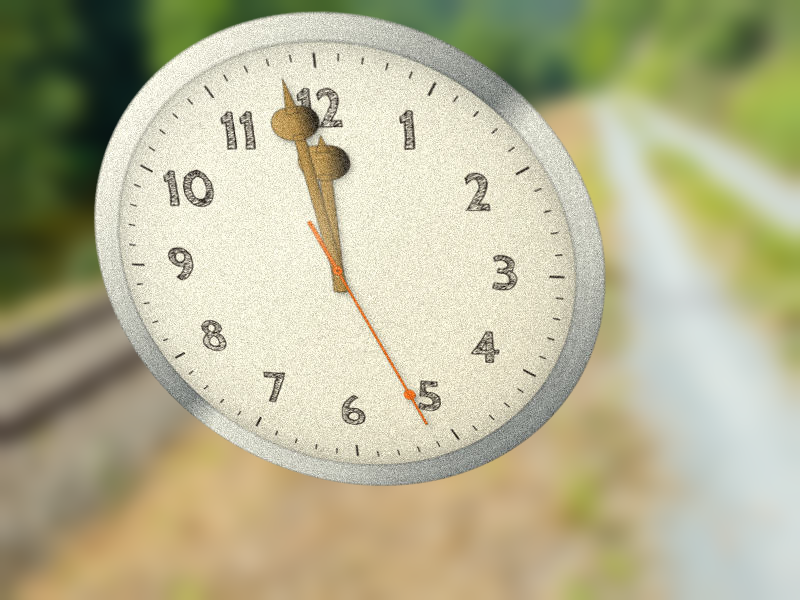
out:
11 h 58 min 26 s
